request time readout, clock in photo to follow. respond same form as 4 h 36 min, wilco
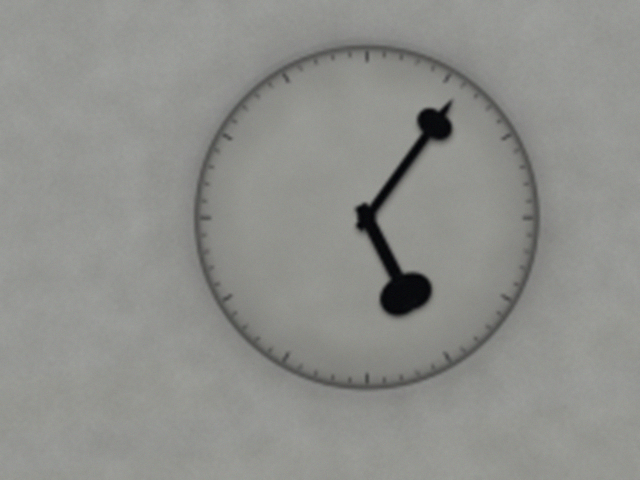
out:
5 h 06 min
